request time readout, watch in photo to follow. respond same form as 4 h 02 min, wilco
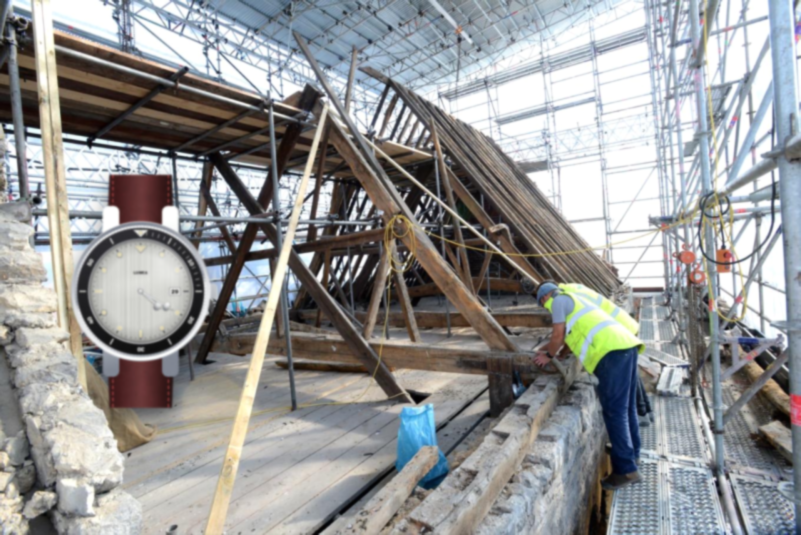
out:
4 h 20 min
